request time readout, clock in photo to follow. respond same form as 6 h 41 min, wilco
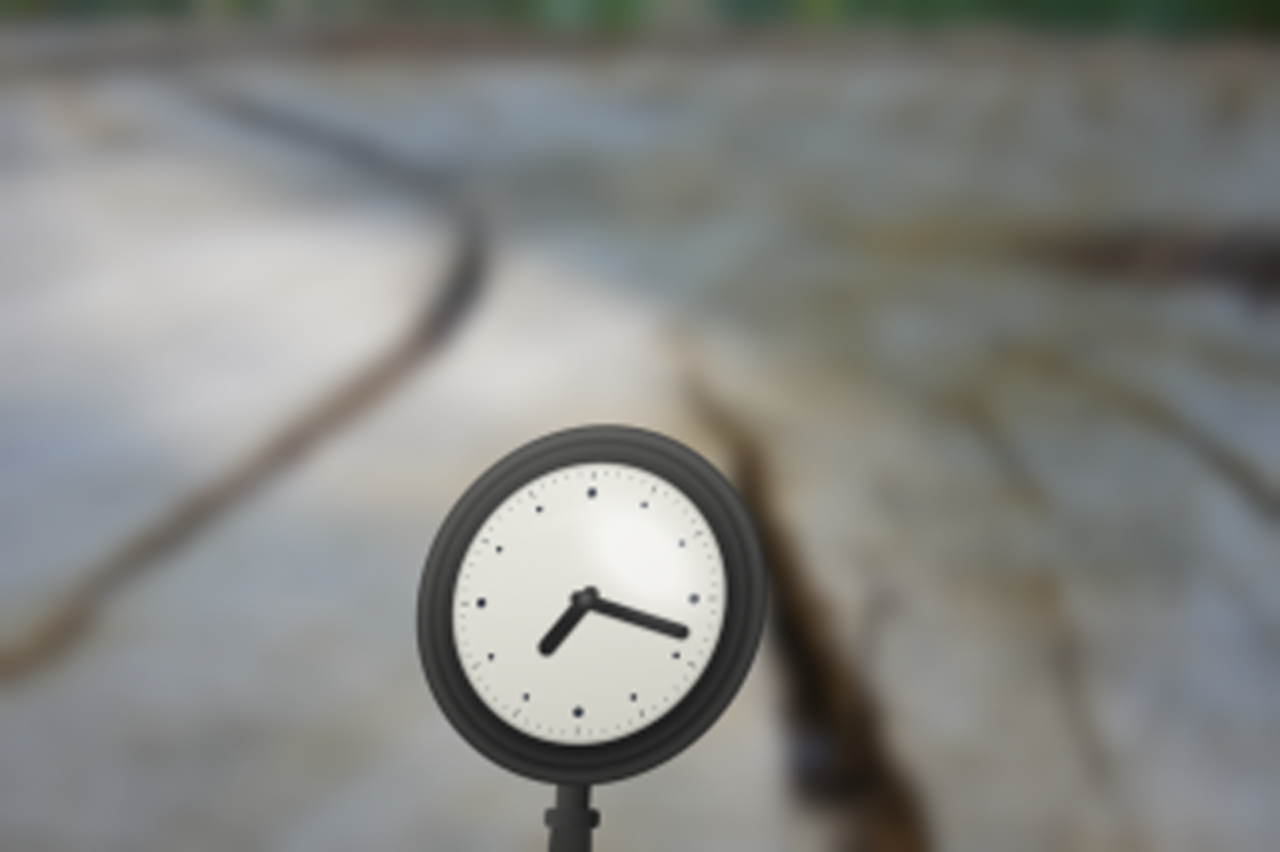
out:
7 h 18 min
